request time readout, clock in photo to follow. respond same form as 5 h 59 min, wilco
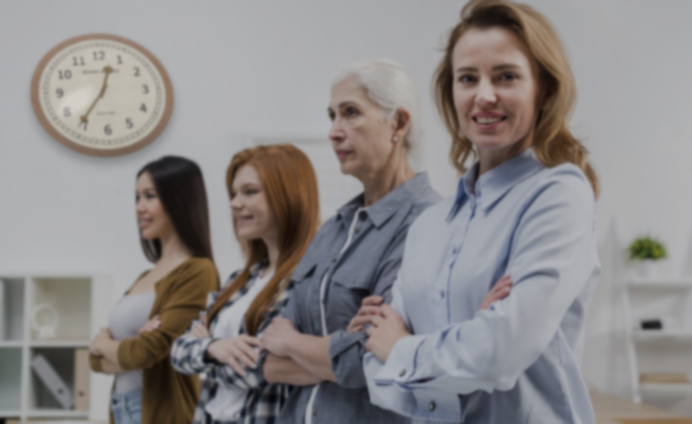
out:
12 h 36 min
